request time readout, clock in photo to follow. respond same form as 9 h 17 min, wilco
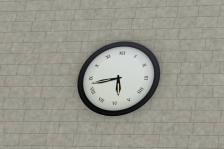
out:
5 h 43 min
